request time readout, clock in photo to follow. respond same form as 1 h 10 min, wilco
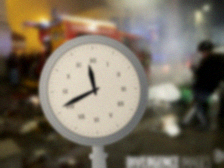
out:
11 h 41 min
